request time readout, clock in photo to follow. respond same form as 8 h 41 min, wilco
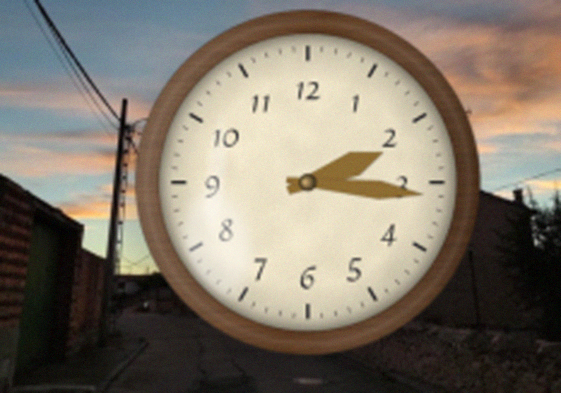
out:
2 h 16 min
